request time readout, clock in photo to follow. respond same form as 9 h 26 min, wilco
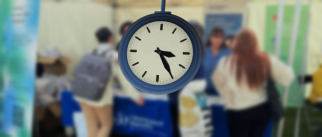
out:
3 h 25 min
